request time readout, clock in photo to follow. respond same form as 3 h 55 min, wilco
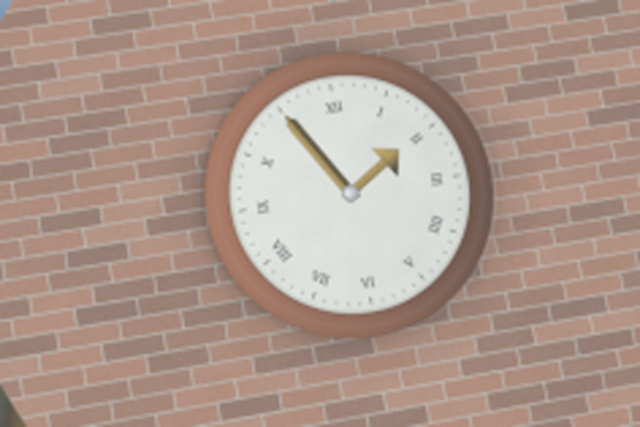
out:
1 h 55 min
